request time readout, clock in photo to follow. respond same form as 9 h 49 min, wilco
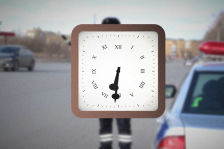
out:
6 h 31 min
